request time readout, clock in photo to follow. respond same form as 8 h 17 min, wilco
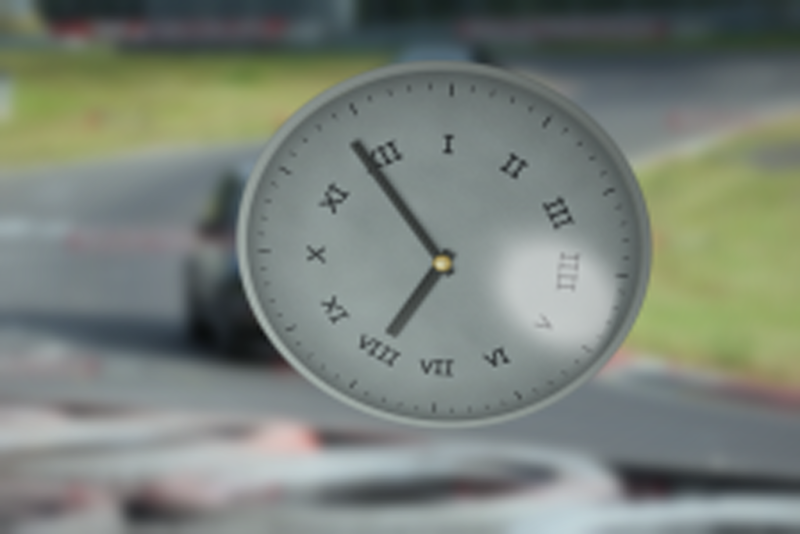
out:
7 h 59 min
